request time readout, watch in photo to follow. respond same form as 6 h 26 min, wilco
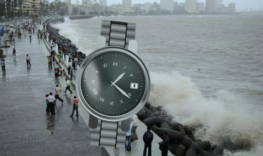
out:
1 h 21 min
